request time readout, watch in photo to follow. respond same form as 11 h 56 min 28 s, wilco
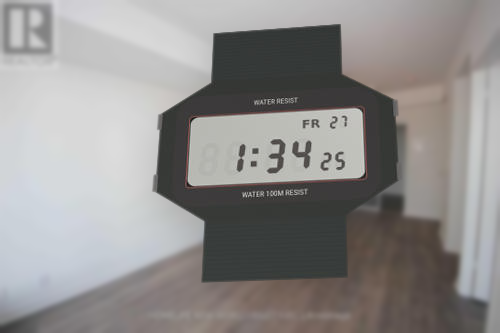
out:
1 h 34 min 25 s
